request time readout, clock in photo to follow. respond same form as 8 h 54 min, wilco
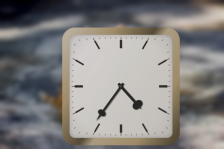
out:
4 h 36 min
